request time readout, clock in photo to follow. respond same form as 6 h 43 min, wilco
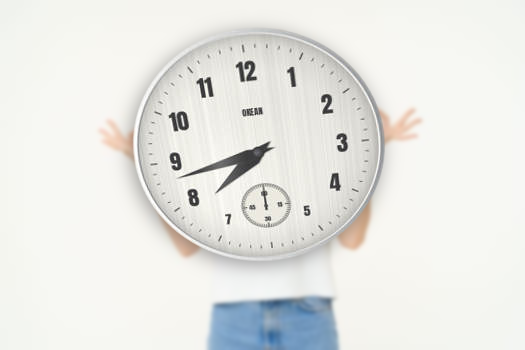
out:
7 h 43 min
